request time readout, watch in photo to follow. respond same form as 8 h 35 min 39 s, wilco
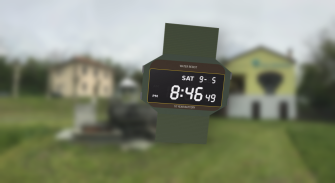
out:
8 h 46 min 49 s
